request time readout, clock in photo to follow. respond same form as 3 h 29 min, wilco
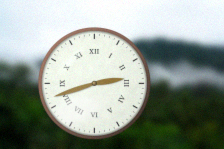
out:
2 h 42 min
